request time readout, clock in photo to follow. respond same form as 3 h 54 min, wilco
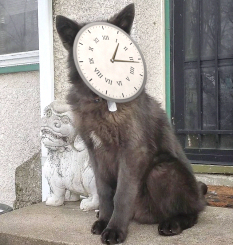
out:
1 h 16 min
